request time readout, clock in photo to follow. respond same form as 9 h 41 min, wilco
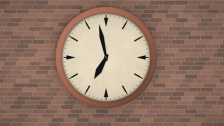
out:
6 h 58 min
